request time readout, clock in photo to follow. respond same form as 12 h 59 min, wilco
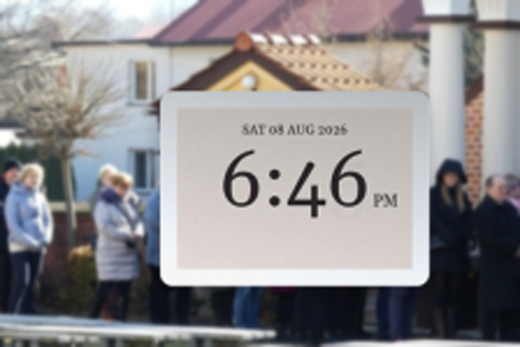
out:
6 h 46 min
